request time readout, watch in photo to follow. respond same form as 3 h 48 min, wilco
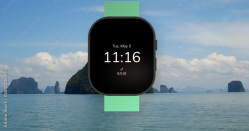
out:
11 h 16 min
